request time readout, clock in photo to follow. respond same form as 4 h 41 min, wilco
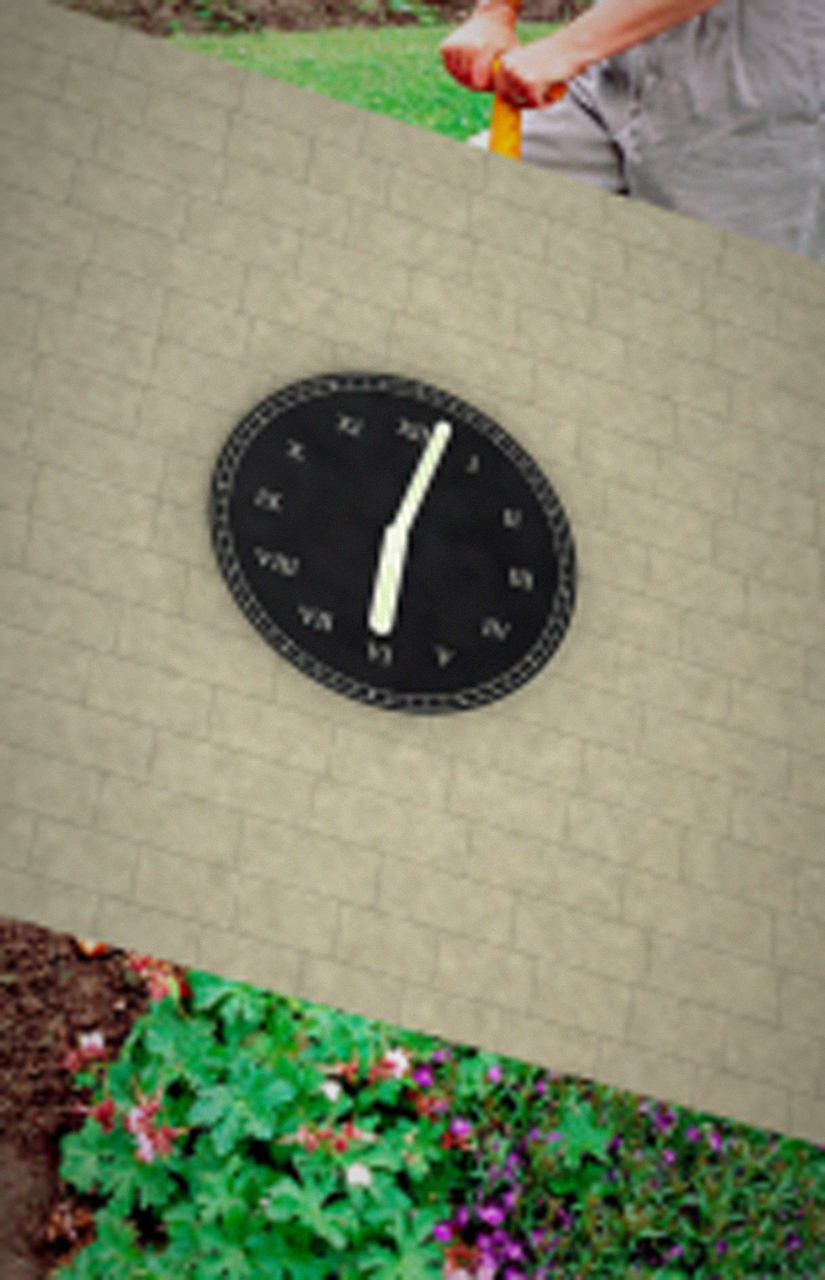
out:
6 h 02 min
